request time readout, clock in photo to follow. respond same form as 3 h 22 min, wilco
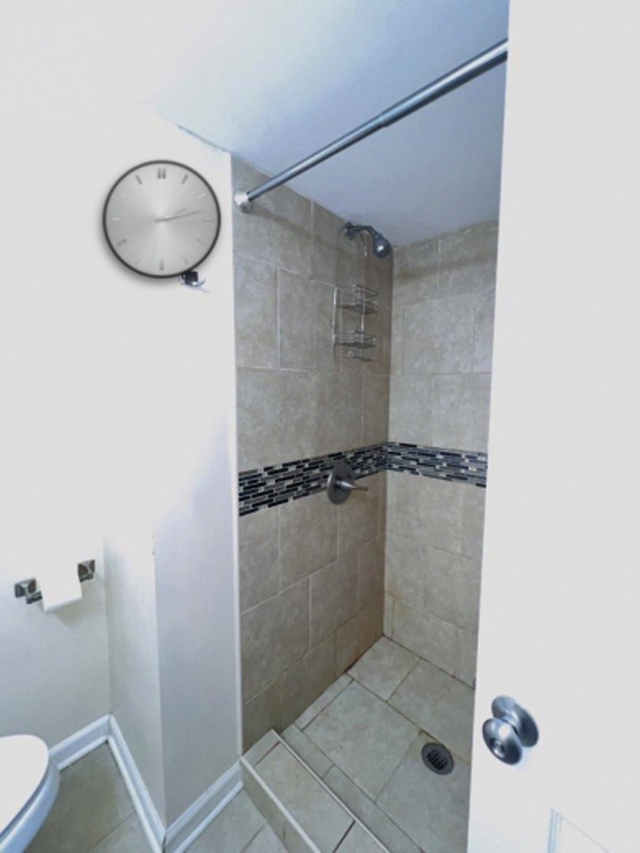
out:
2 h 13 min
